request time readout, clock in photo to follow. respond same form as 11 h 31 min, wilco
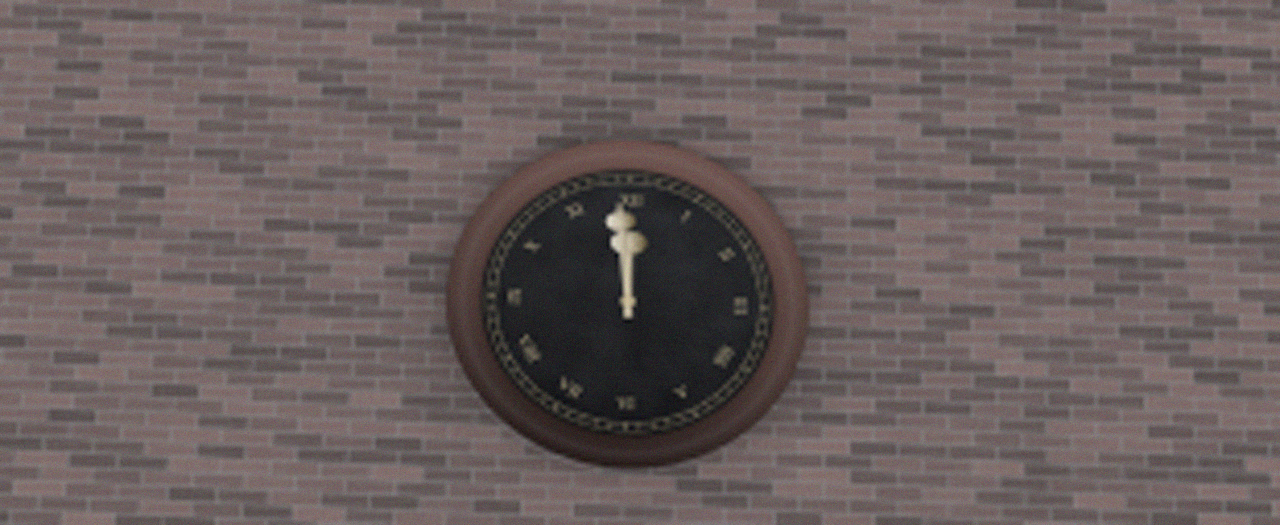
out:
11 h 59 min
